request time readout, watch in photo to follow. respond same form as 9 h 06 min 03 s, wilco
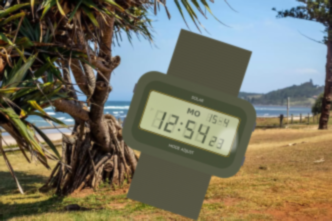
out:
12 h 54 min 23 s
